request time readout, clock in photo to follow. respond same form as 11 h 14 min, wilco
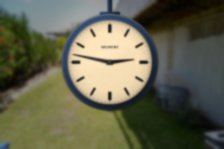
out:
2 h 47 min
